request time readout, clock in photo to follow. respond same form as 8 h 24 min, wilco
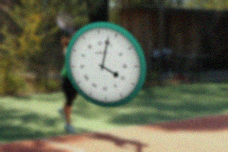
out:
4 h 03 min
